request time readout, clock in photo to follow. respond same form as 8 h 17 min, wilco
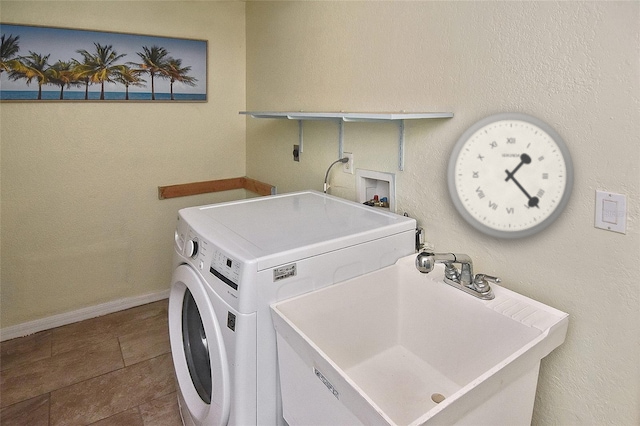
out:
1 h 23 min
